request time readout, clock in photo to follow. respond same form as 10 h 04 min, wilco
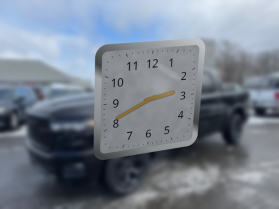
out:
2 h 41 min
